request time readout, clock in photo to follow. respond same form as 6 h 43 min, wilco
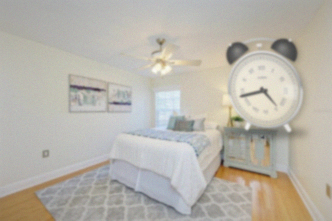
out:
4 h 43 min
